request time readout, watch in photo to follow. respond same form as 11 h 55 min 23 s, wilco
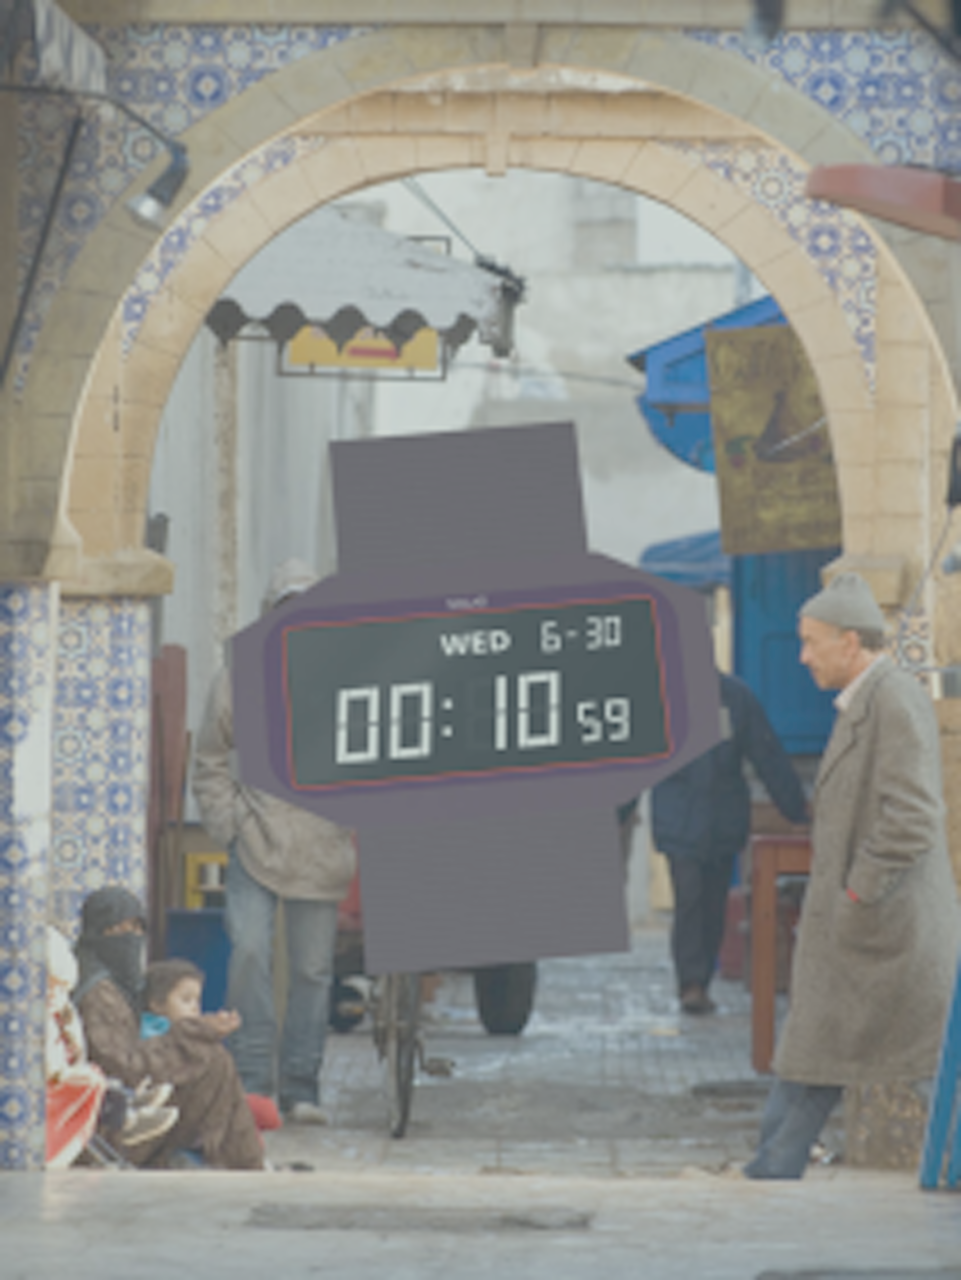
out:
0 h 10 min 59 s
